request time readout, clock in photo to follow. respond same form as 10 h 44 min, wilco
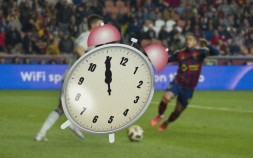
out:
10 h 55 min
